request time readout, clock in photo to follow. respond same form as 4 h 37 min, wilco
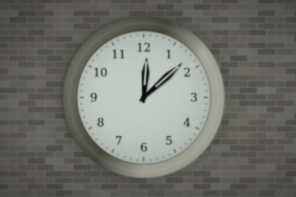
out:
12 h 08 min
